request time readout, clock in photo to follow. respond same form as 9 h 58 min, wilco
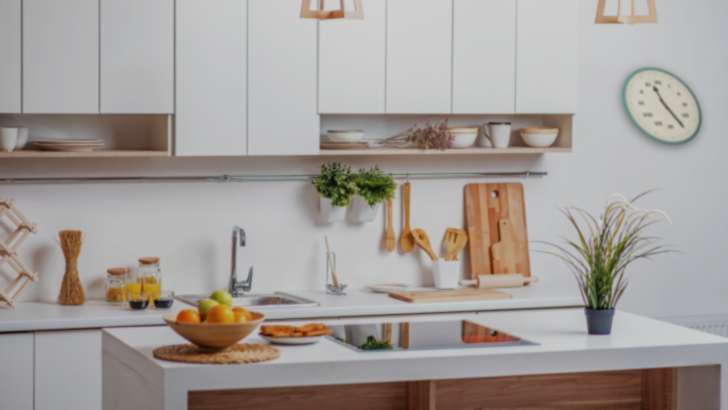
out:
11 h 25 min
